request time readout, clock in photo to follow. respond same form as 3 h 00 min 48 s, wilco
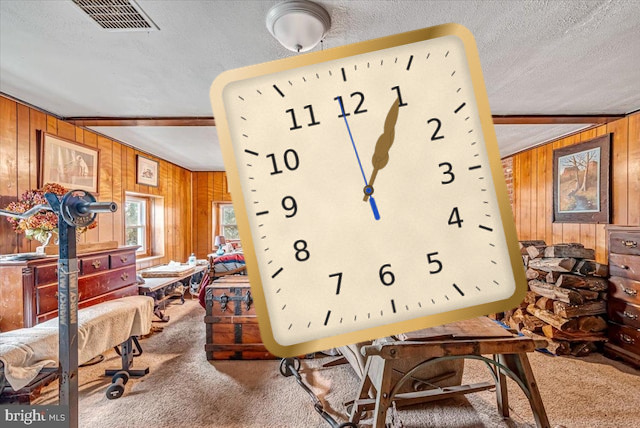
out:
1 h 04 min 59 s
